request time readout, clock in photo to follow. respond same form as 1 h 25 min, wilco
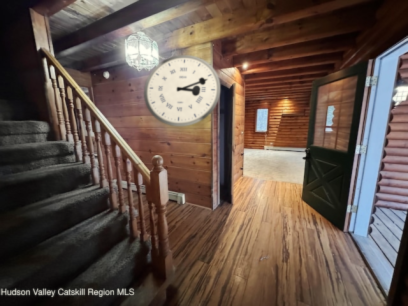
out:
3 h 11 min
